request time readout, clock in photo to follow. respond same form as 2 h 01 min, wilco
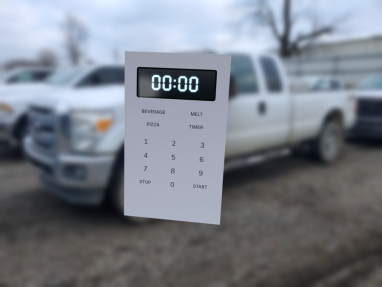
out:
0 h 00 min
